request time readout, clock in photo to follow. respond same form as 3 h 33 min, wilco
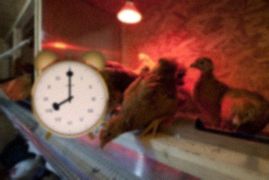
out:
8 h 00 min
